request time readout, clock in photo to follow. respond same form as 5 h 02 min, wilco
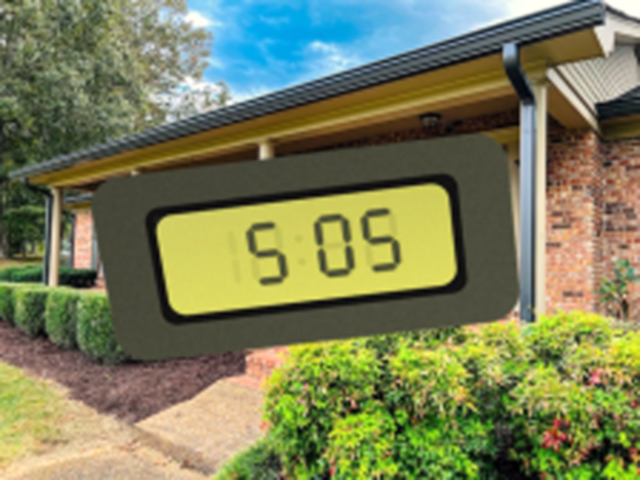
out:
5 h 05 min
